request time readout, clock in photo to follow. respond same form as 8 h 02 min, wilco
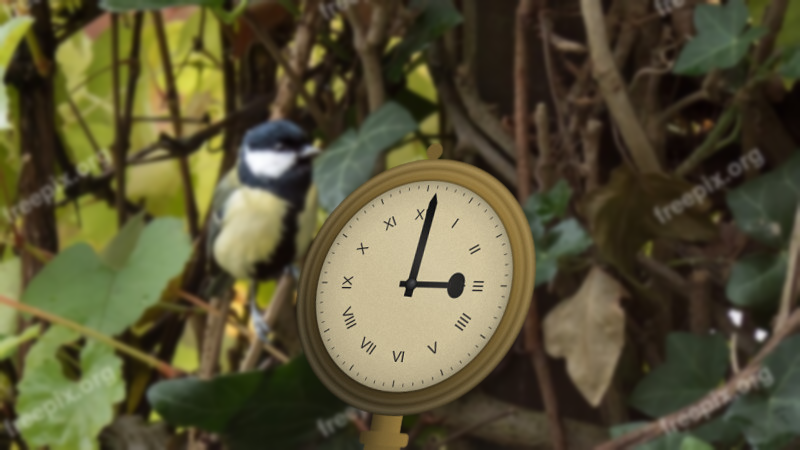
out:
3 h 01 min
